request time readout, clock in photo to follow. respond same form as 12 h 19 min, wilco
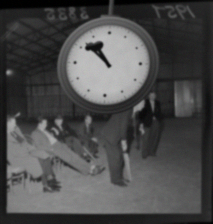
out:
10 h 52 min
